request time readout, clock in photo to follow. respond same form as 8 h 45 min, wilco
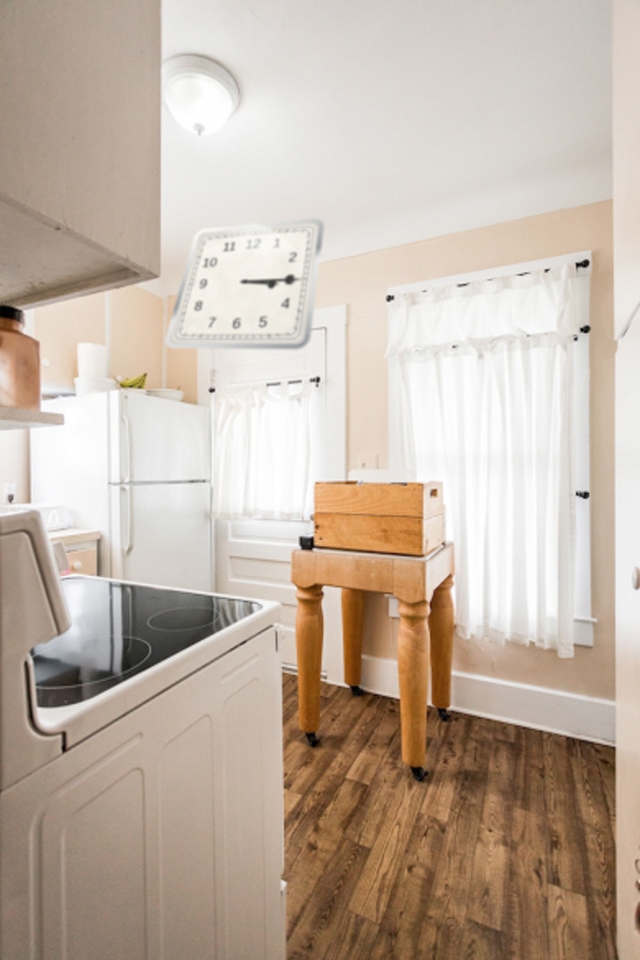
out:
3 h 15 min
